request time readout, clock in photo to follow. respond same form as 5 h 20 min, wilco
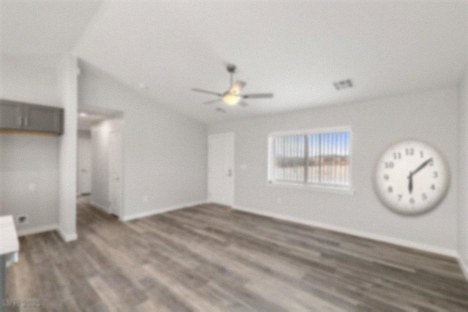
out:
6 h 09 min
